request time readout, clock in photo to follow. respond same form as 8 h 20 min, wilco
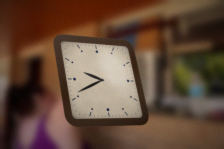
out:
9 h 41 min
